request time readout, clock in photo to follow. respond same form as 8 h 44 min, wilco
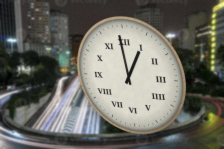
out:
12 h 59 min
